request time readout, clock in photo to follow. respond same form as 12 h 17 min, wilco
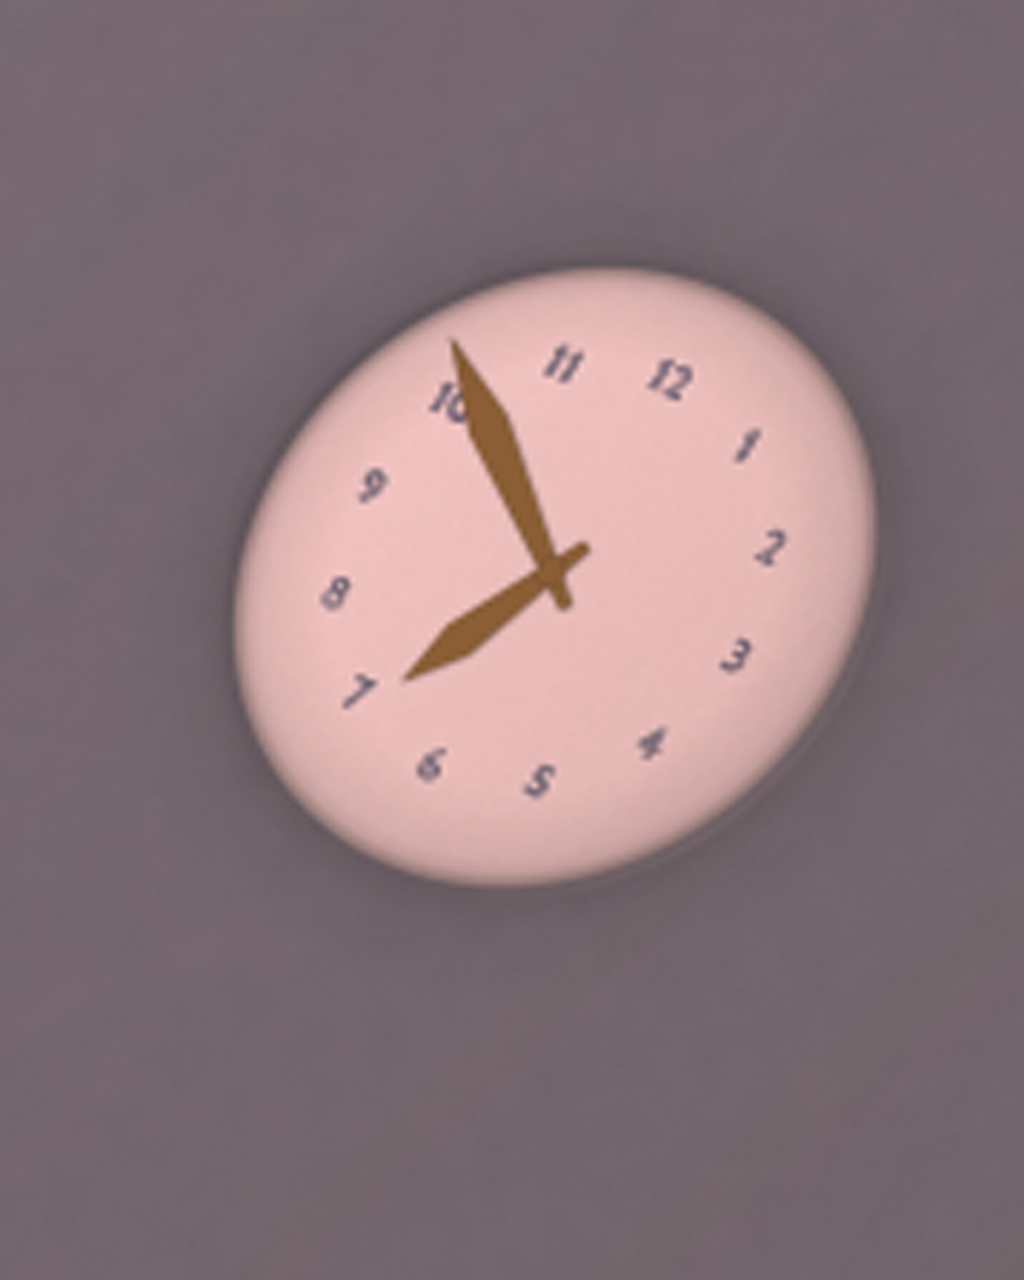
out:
6 h 51 min
